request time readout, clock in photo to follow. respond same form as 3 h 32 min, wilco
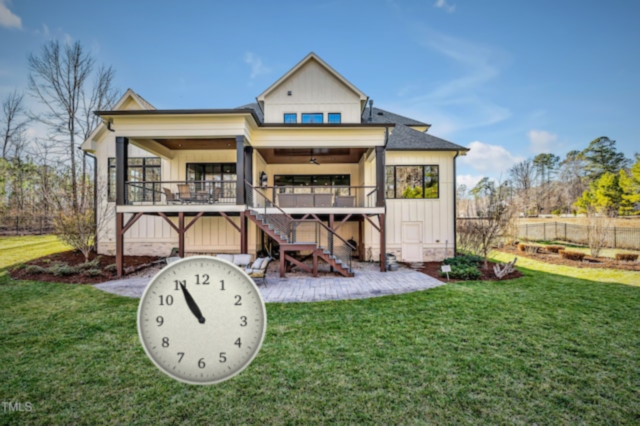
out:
10 h 55 min
